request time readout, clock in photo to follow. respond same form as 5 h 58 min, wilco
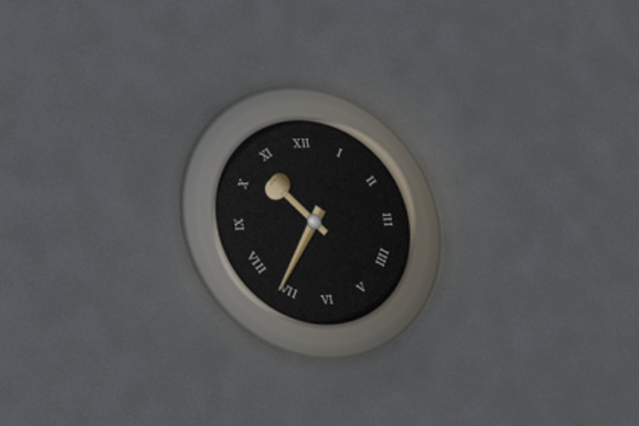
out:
10 h 36 min
